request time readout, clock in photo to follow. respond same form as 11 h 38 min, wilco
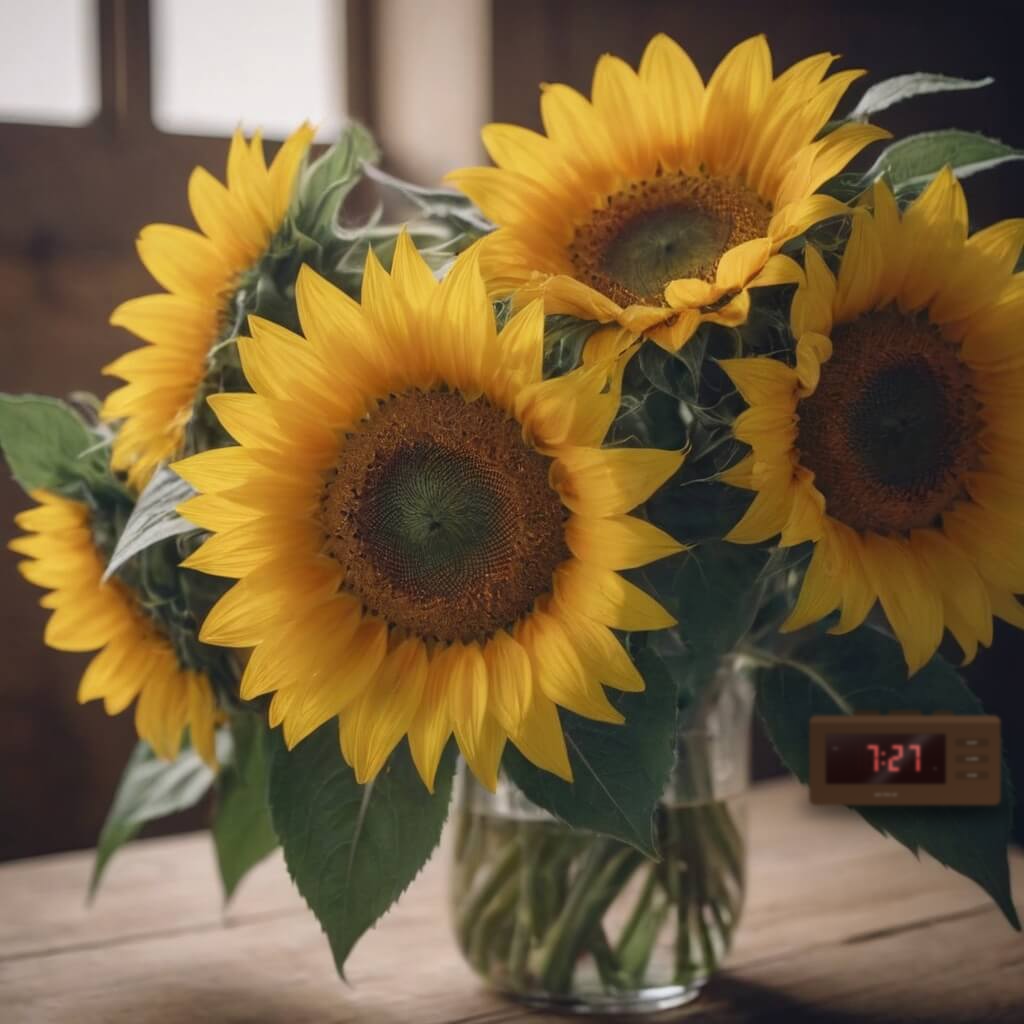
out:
7 h 27 min
